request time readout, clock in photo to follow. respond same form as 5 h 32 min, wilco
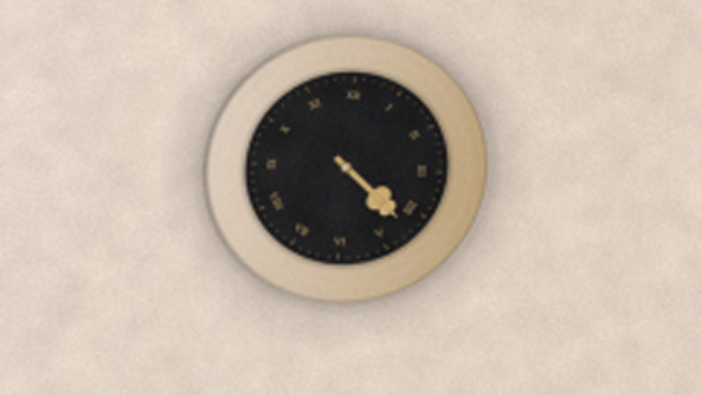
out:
4 h 22 min
